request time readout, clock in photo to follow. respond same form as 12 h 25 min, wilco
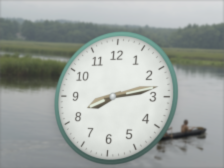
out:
8 h 13 min
